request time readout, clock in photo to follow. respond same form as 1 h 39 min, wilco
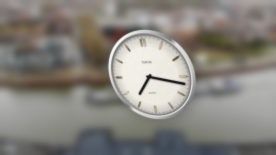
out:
7 h 17 min
